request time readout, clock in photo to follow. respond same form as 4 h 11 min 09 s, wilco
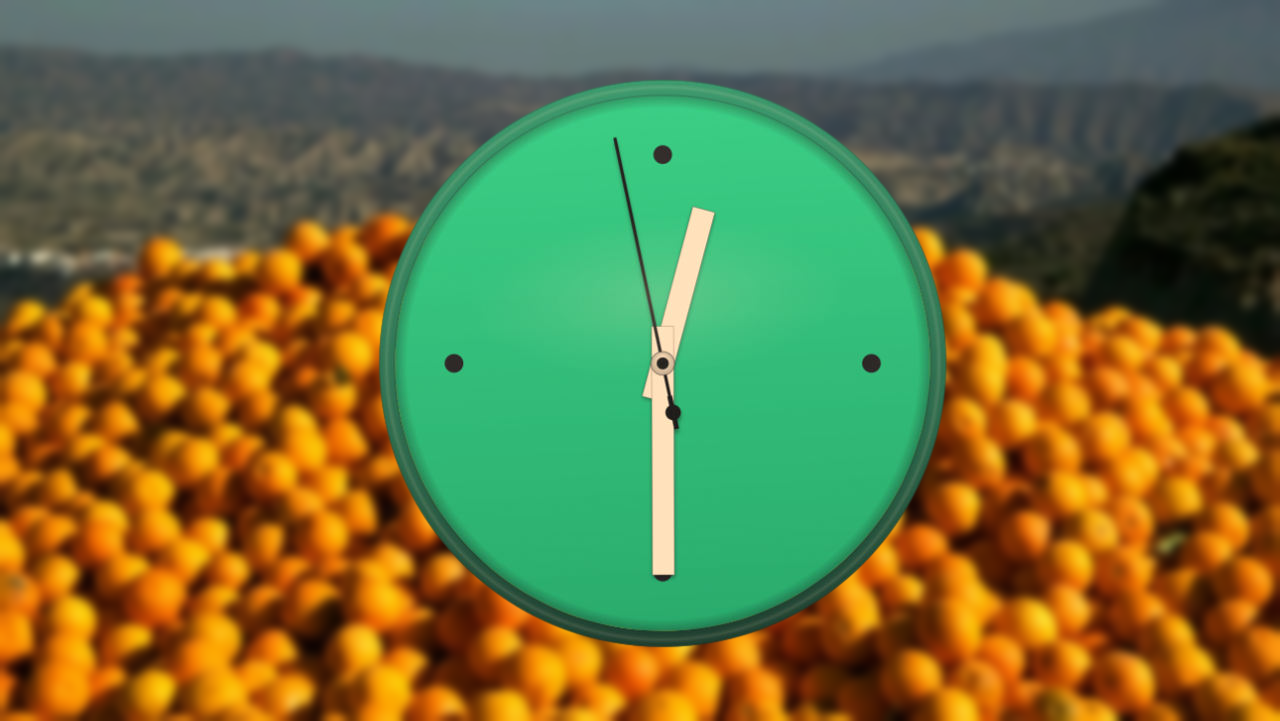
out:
12 h 29 min 58 s
